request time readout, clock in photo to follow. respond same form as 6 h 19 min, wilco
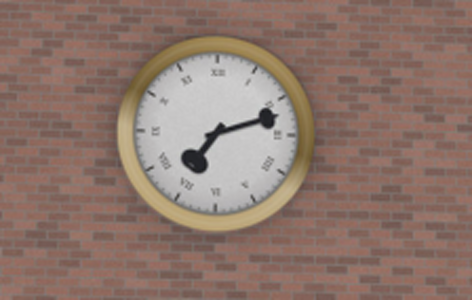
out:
7 h 12 min
